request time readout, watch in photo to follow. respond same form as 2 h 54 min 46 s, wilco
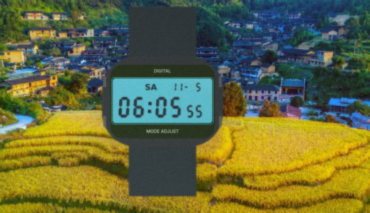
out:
6 h 05 min 55 s
